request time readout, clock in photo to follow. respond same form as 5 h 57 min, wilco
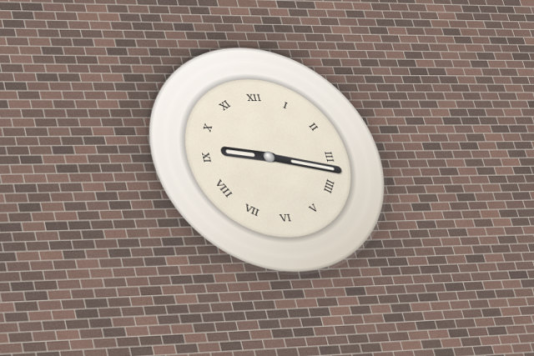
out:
9 h 17 min
